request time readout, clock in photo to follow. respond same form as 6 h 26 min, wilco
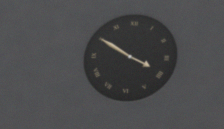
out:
3 h 50 min
